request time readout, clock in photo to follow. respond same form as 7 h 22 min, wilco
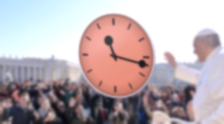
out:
11 h 17 min
